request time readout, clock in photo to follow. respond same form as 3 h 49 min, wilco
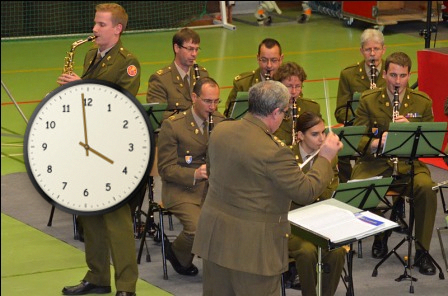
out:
3 h 59 min
